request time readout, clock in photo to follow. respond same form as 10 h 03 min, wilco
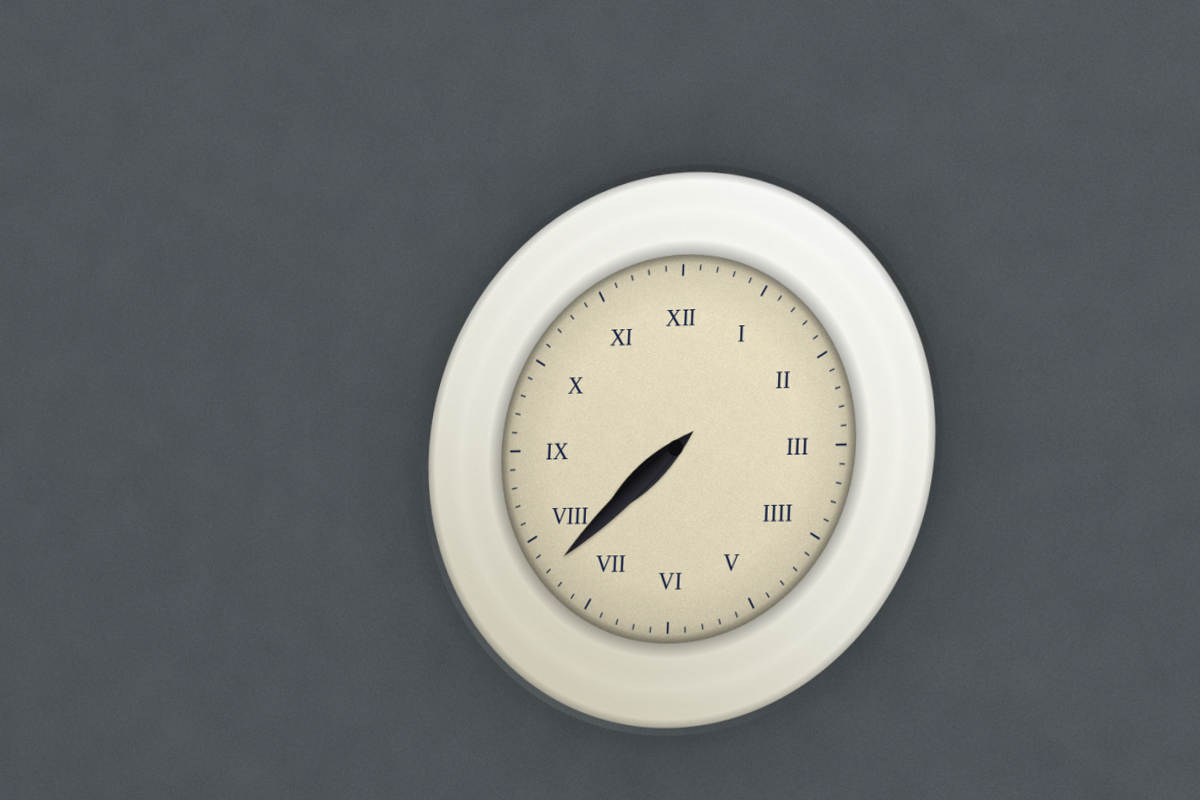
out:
7 h 38 min
